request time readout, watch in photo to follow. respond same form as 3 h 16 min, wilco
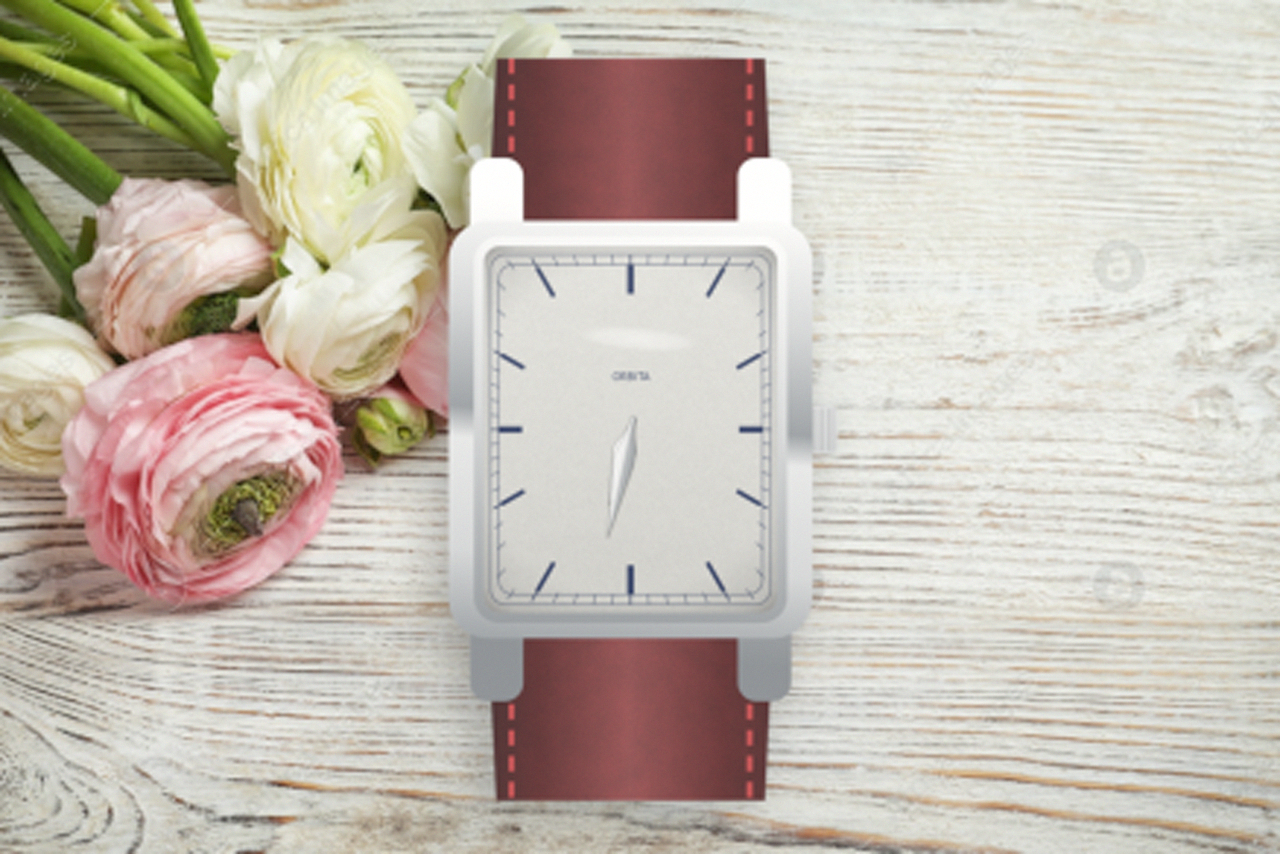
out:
6 h 32 min
